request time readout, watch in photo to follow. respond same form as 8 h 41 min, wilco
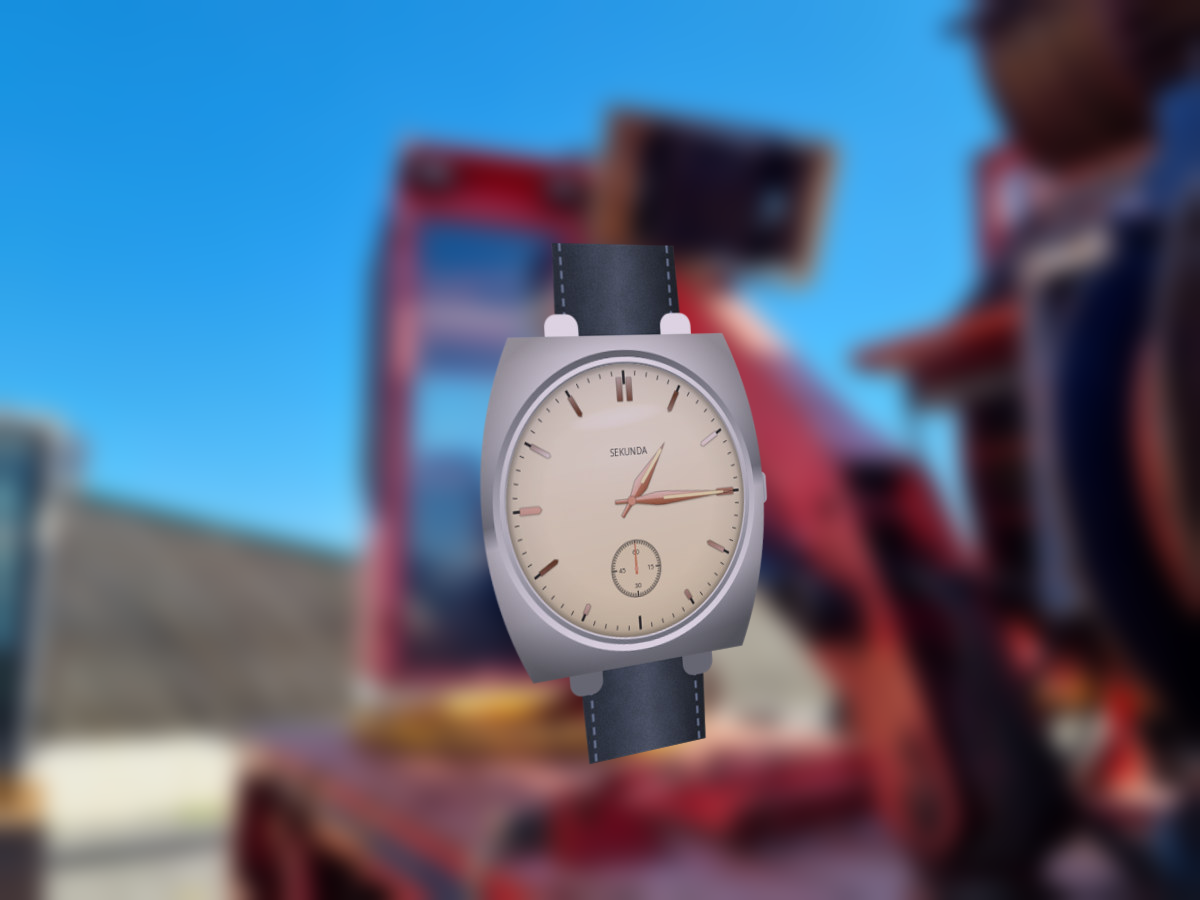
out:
1 h 15 min
